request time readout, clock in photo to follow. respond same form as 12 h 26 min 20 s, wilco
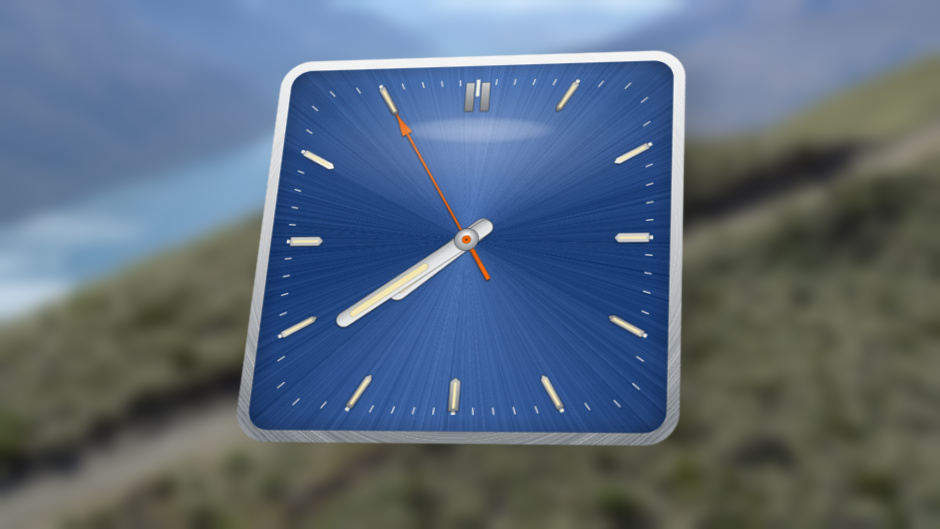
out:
7 h 38 min 55 s
